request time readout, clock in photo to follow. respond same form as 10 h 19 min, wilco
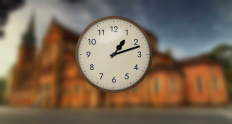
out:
1 h 12 min
